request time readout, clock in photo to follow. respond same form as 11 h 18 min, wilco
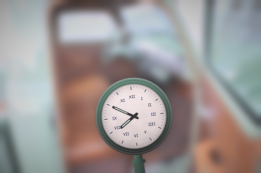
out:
7 h 50 min
